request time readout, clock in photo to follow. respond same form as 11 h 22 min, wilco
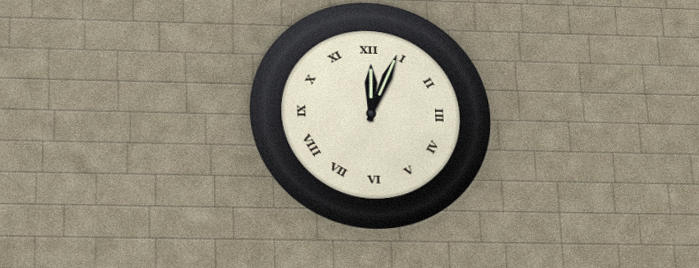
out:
12 h 04 min
